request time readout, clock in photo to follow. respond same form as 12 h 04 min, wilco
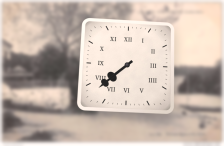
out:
7 h 38 min
